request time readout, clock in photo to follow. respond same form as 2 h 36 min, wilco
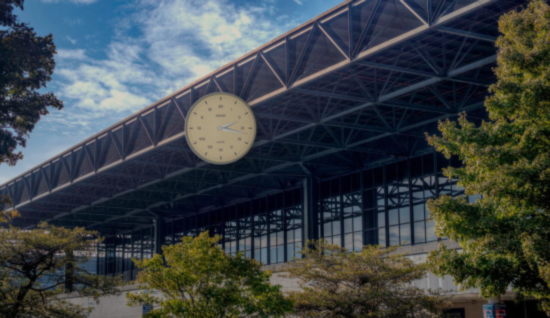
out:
2 h 17 min
